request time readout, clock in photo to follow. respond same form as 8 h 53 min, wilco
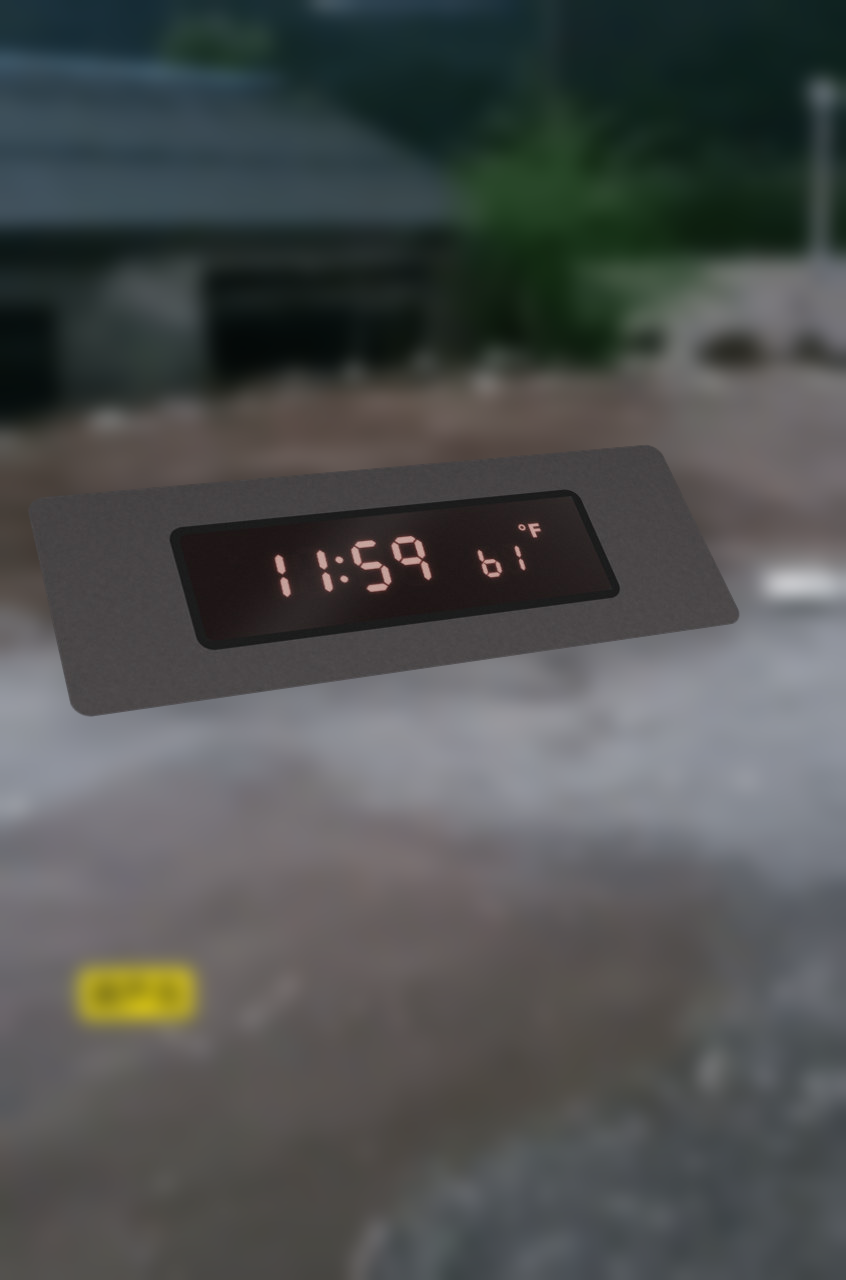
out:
11 h 59 min
